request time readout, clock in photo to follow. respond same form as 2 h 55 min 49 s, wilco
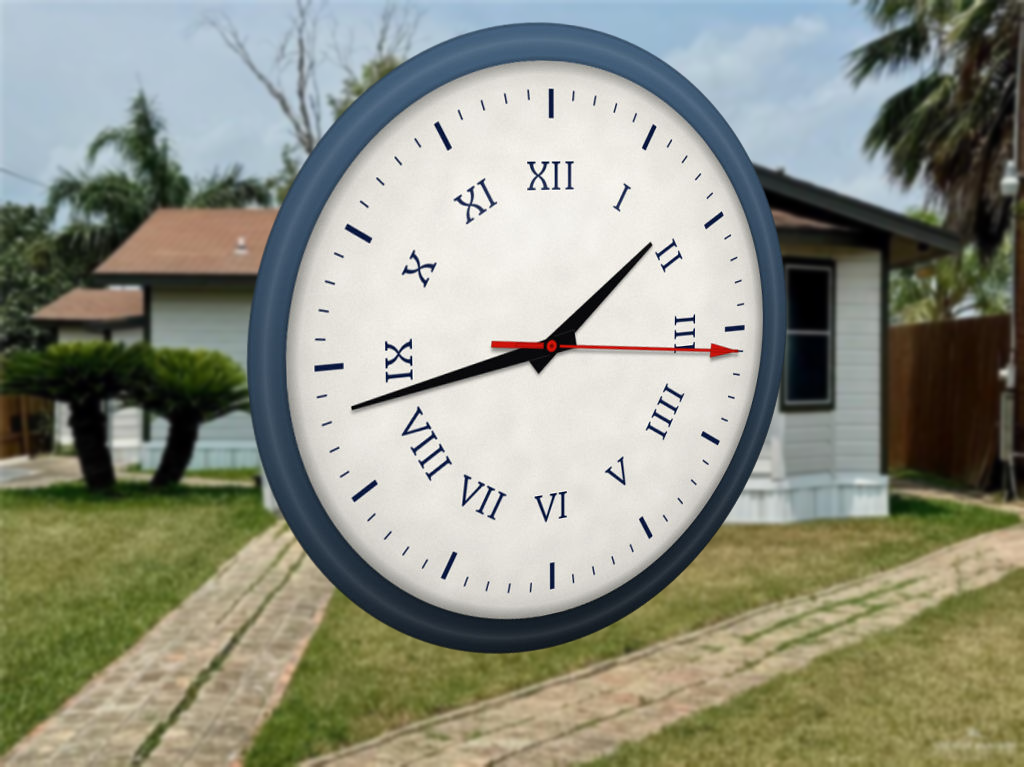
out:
1 h 43 min 16 s
